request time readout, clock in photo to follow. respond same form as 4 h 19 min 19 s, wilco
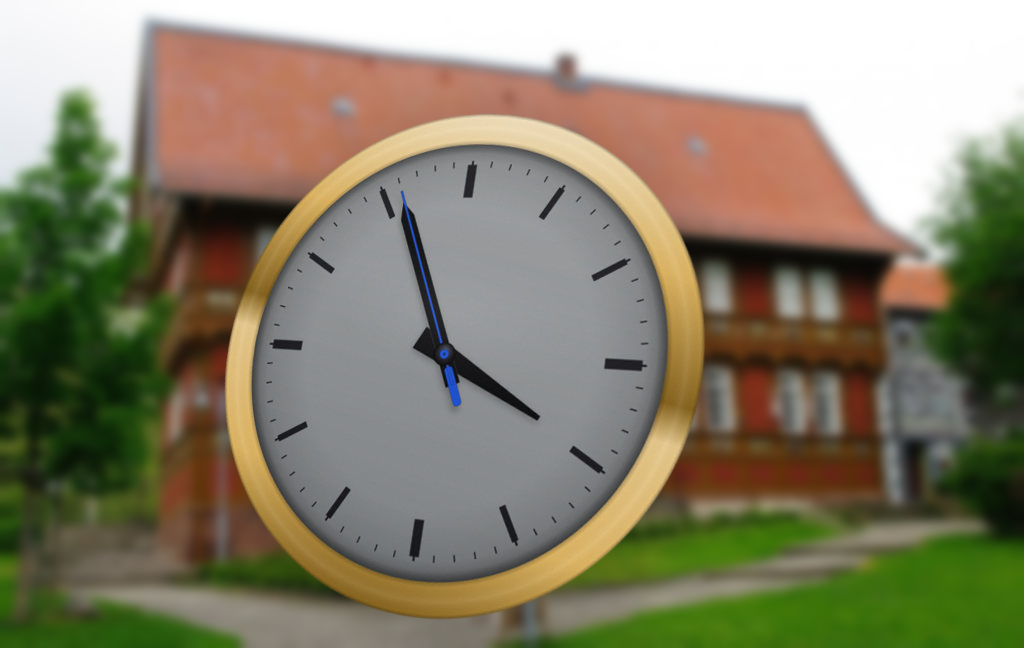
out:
3 h 55 min 56 s
